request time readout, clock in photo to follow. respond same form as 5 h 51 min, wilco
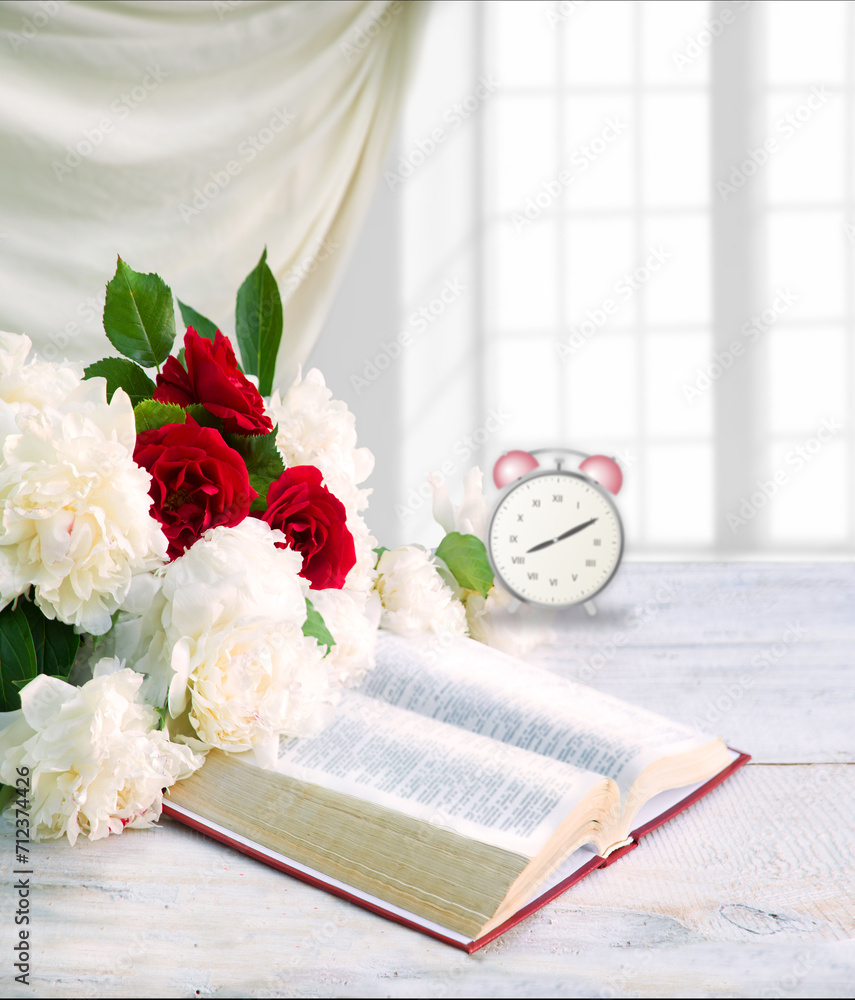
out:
8 h 10 min
